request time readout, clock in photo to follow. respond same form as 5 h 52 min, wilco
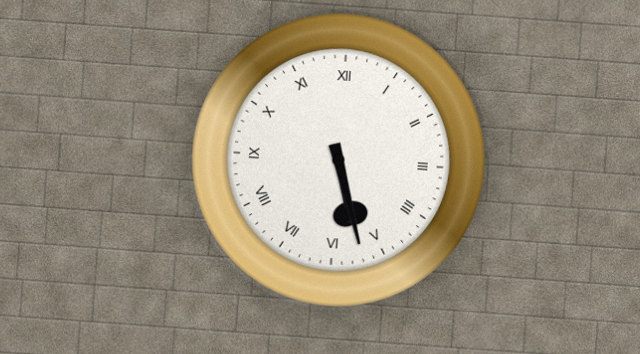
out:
5 h 27 min
